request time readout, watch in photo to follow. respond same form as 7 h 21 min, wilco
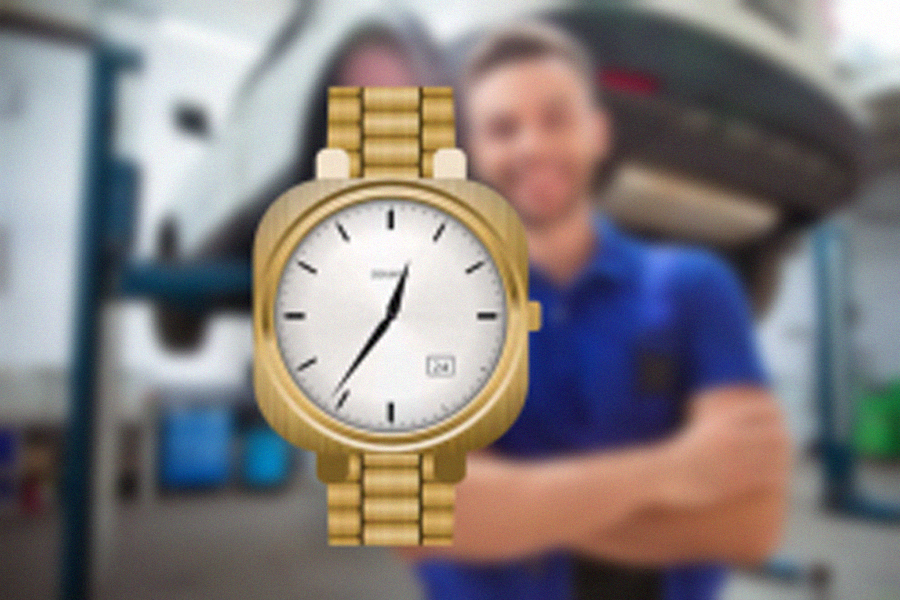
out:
12 h 36 min
